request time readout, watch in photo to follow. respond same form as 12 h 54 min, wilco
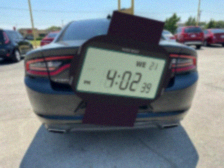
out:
4 h 02 min
